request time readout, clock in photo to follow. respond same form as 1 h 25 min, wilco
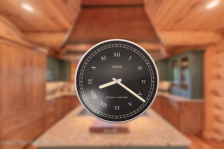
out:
8 h 21 min
